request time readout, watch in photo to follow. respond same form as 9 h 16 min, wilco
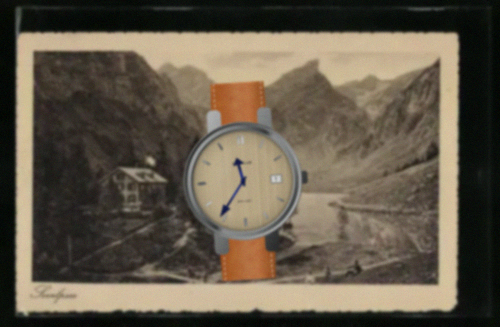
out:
11 h 36 min
